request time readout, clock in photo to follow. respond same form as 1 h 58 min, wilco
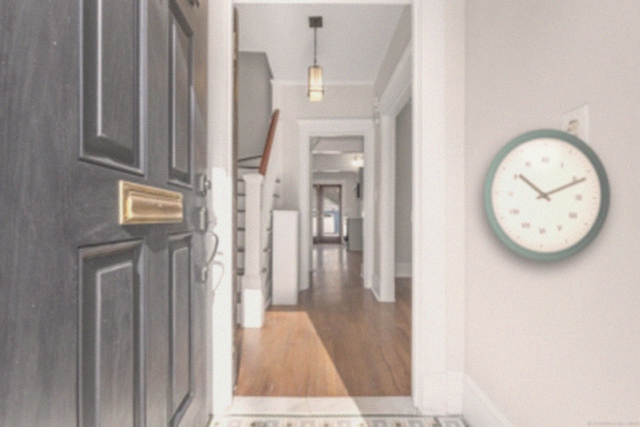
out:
10 h 11 min
